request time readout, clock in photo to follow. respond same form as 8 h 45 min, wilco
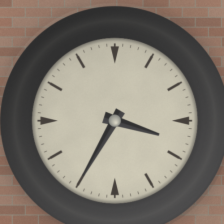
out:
3 h 35 min
